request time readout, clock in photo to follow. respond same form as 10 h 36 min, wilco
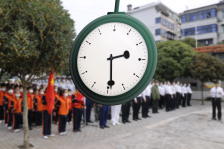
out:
2 h 29 min
